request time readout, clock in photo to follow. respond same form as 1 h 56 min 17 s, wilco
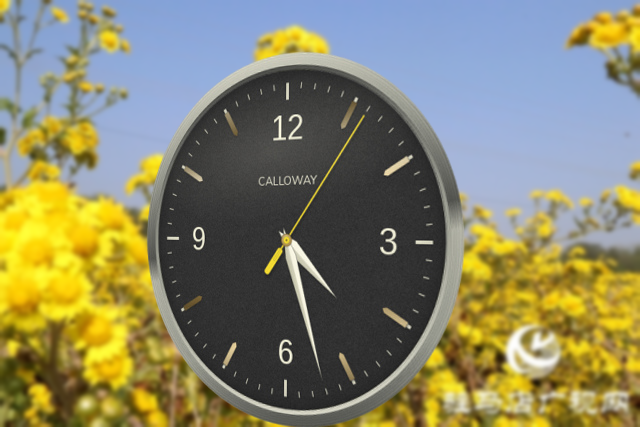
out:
4 h 27 min 06 s
